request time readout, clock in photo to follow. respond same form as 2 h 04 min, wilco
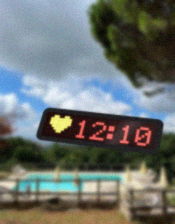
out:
12 h 10 min
